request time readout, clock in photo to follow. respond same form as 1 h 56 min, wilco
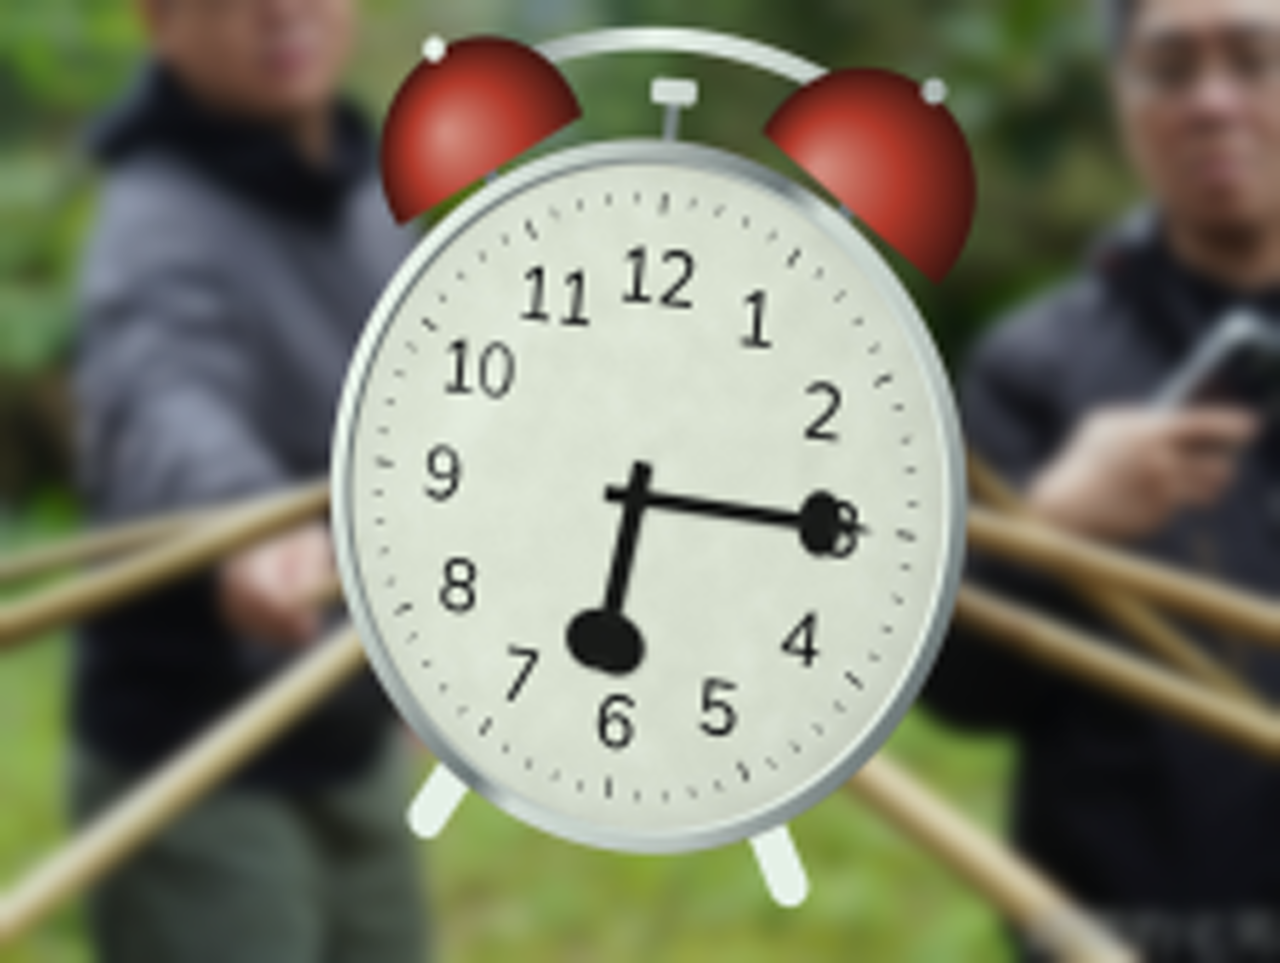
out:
6 h 15 min
